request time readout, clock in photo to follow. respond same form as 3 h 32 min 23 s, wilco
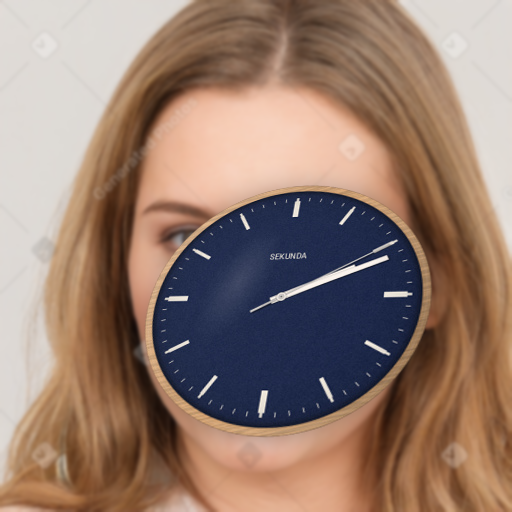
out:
2 h 11 min 10 s
